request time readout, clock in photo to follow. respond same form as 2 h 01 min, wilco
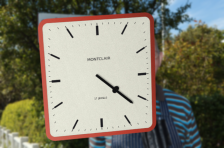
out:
4 h 22 min
